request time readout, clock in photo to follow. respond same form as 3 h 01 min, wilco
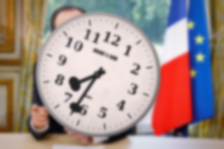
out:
7 h 32 min
